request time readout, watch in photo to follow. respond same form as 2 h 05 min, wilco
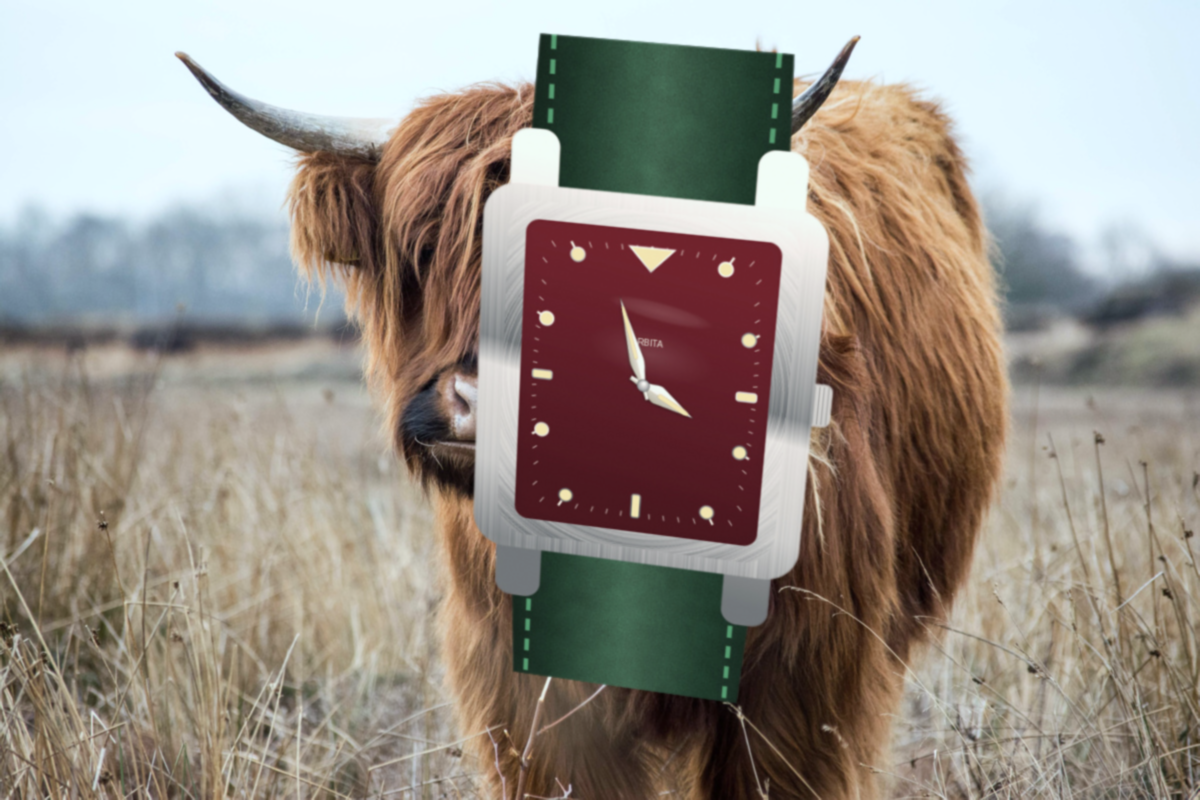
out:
3 h 57 min
